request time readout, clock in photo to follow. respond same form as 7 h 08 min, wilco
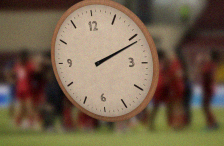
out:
2 h 11 min
